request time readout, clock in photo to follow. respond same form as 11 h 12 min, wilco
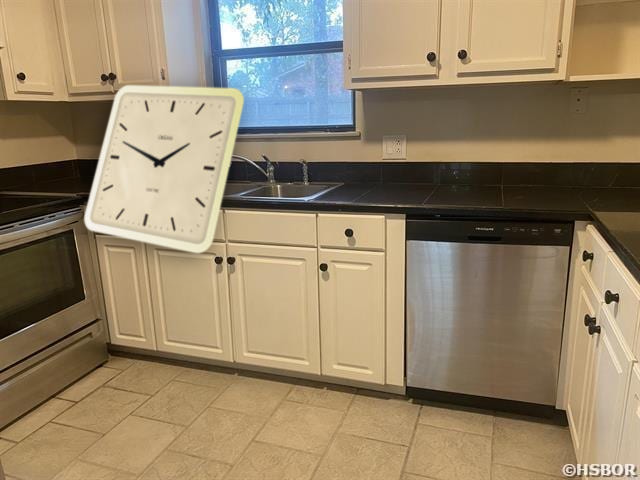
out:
1 h 48 min
